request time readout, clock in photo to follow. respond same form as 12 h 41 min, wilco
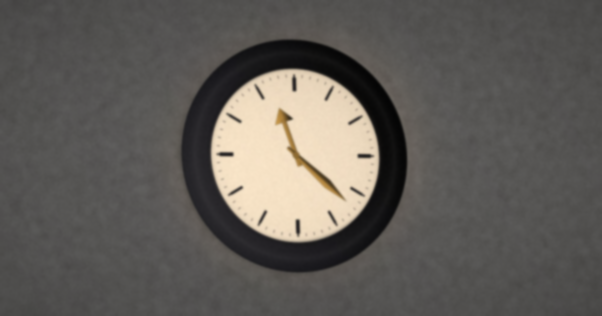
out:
11 h 22 min
